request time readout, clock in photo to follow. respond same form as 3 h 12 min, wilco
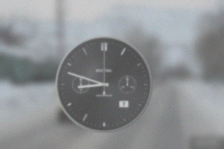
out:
8 h 48 min
